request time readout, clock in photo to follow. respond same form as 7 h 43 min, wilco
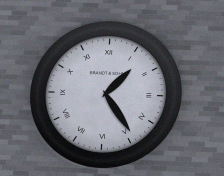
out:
1 h 24 min
